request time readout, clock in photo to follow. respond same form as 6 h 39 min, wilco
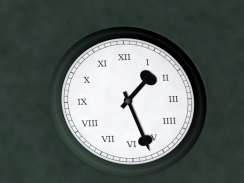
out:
1 h 27 min
